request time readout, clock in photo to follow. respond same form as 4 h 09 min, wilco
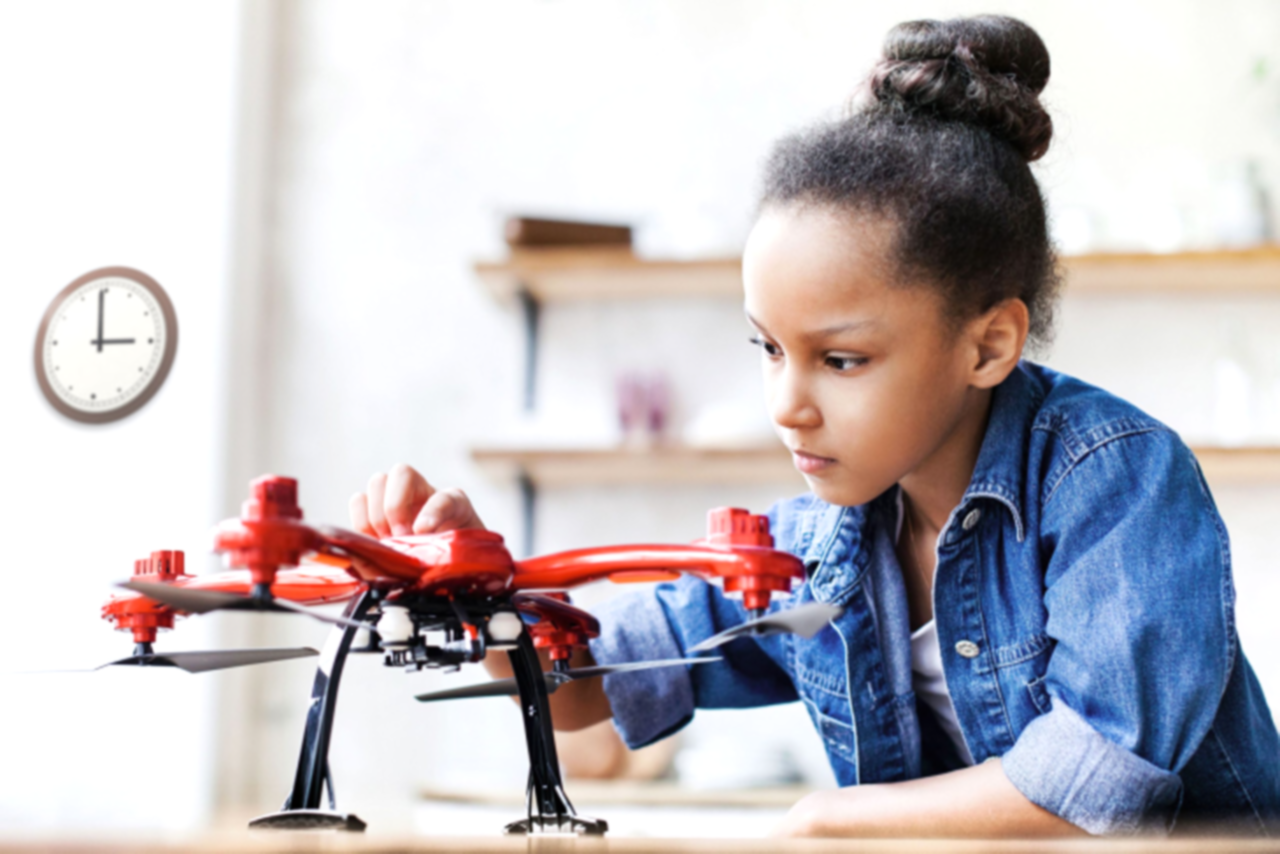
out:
2 h 59 min
